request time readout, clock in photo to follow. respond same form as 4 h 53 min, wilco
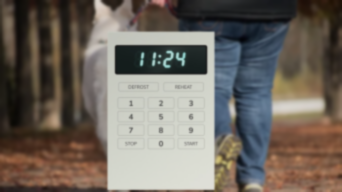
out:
11 h 24 min
